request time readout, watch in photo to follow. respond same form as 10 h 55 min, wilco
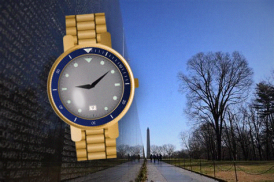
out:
9 h 09 min
